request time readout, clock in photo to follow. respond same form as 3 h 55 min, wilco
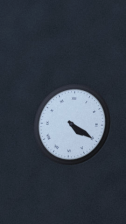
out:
4 h 20 min
